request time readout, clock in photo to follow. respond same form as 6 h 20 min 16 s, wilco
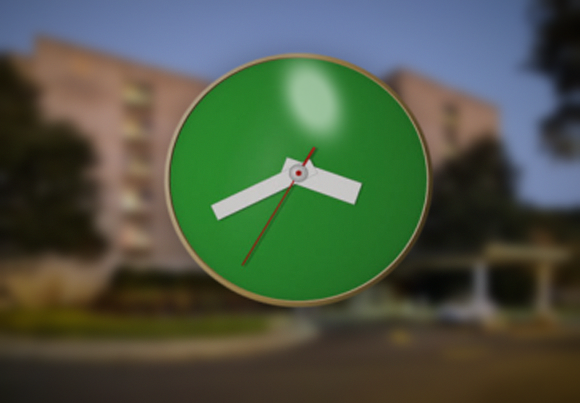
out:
3 h 40 min 35 s
